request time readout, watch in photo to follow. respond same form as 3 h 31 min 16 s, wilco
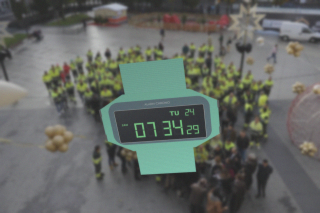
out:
7 h 34 min 29 s
